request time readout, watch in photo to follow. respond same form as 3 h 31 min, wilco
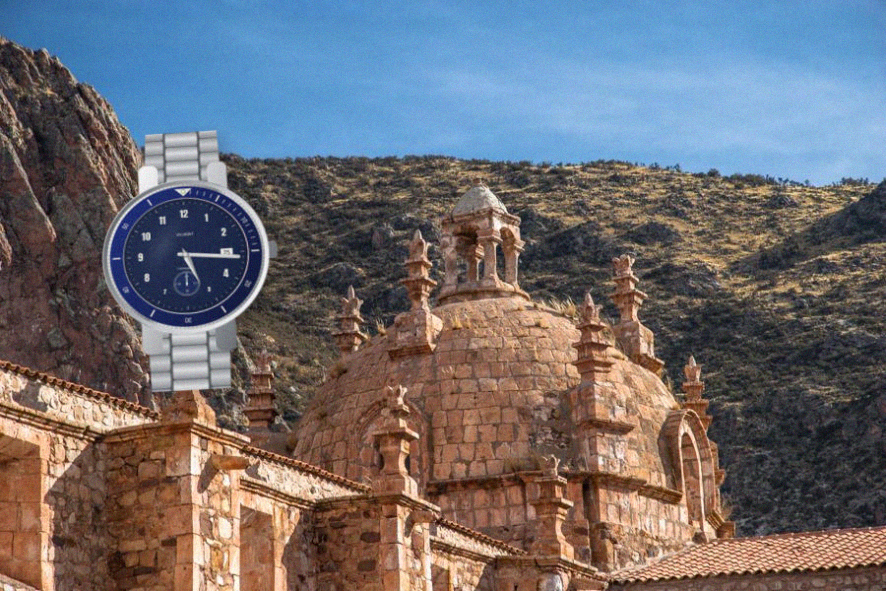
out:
5 h 16 min
